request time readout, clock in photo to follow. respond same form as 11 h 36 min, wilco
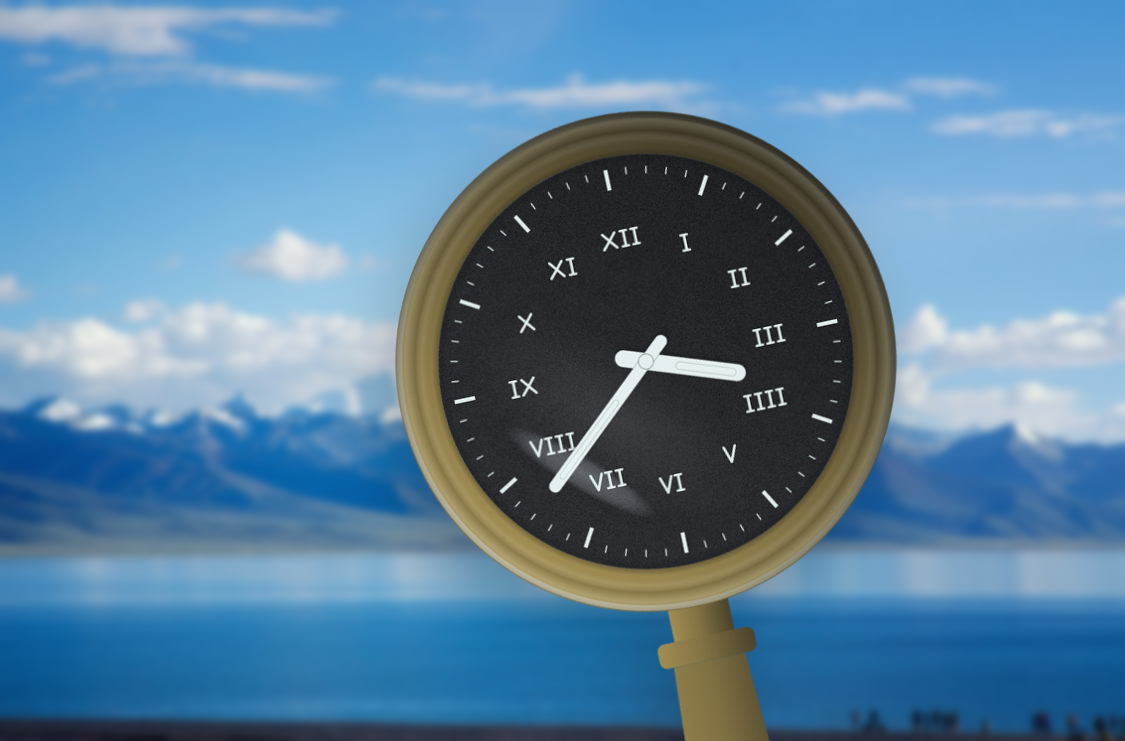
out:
3 h 38 min
